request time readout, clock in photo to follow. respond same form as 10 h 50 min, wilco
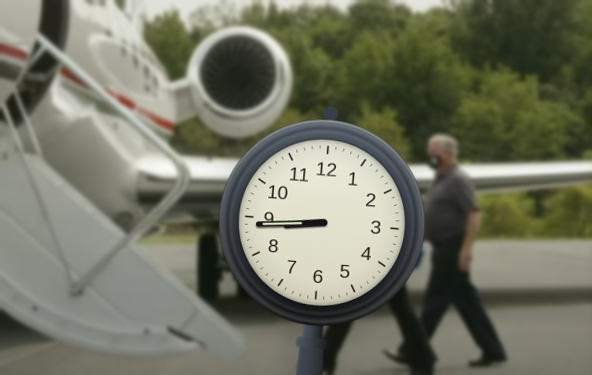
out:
8 h 44 min
